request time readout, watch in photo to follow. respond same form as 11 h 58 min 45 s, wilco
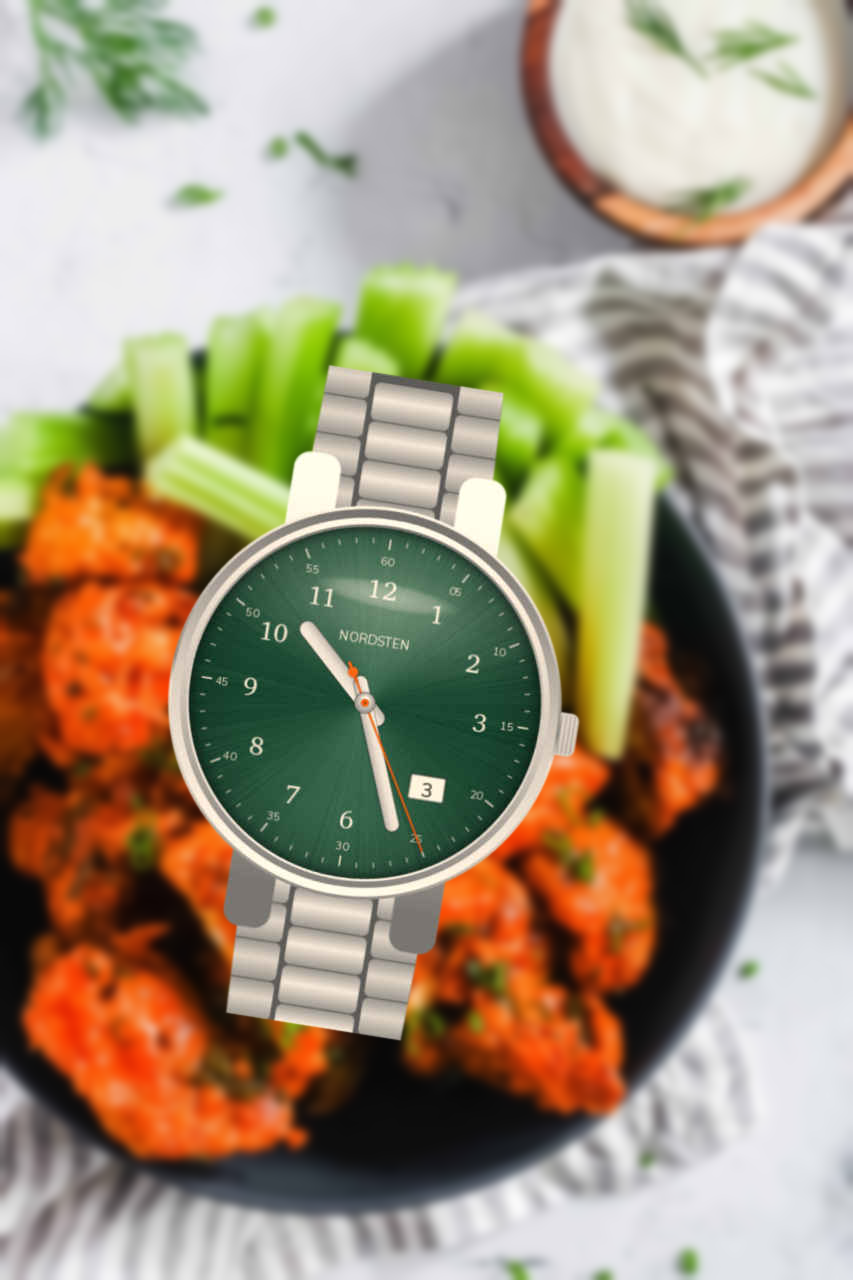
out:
10 h 26 min 25 s
